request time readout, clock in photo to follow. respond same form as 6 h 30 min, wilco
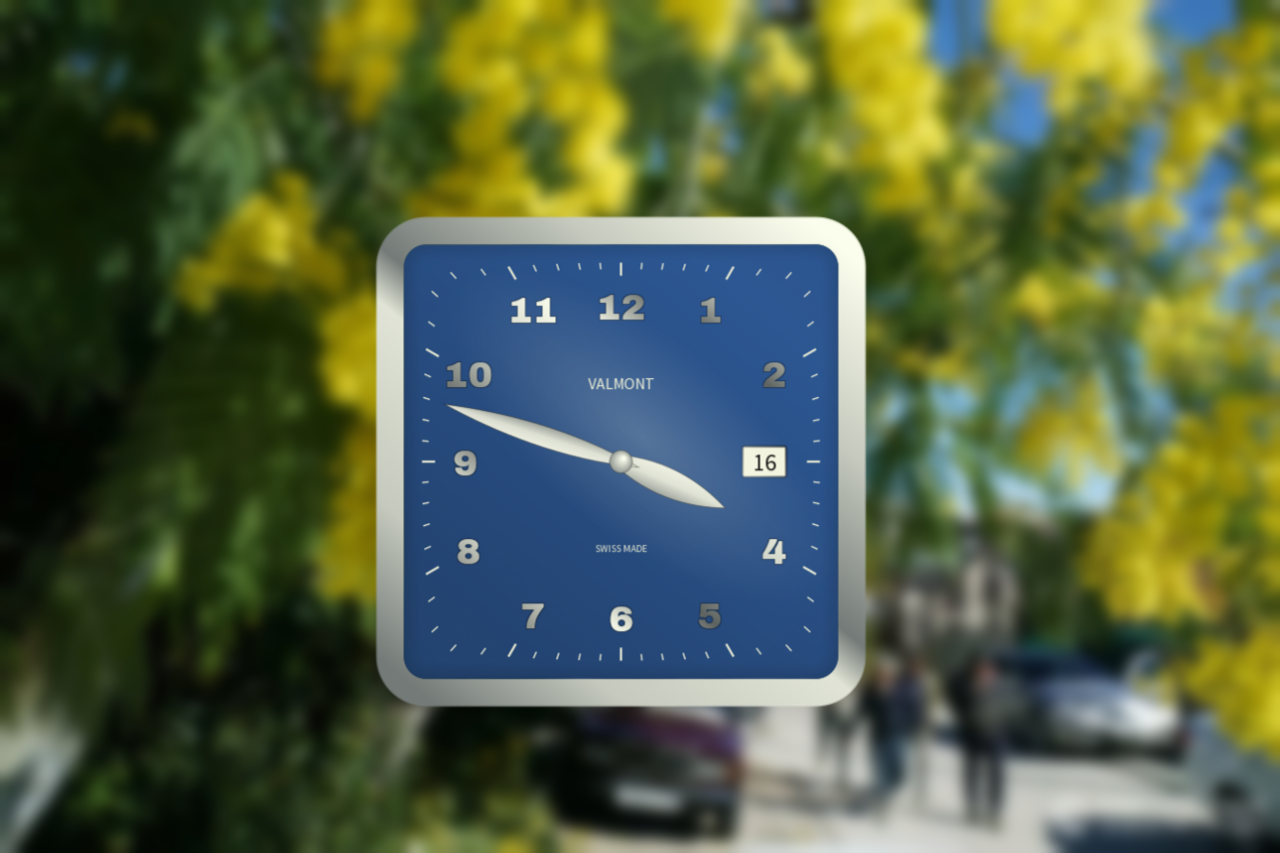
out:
3 h 48 min
